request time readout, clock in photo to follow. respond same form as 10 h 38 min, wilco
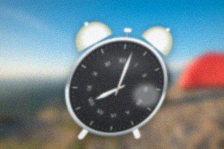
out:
8 h 02 min
